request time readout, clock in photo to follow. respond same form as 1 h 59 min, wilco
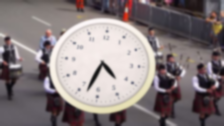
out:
4 h 33 min
